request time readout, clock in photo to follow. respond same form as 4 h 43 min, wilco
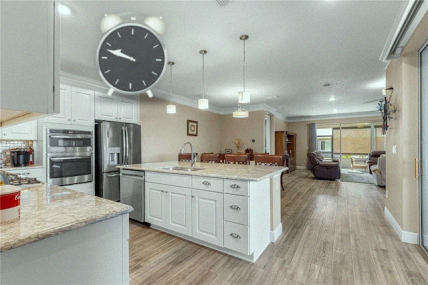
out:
9 h 48 min
